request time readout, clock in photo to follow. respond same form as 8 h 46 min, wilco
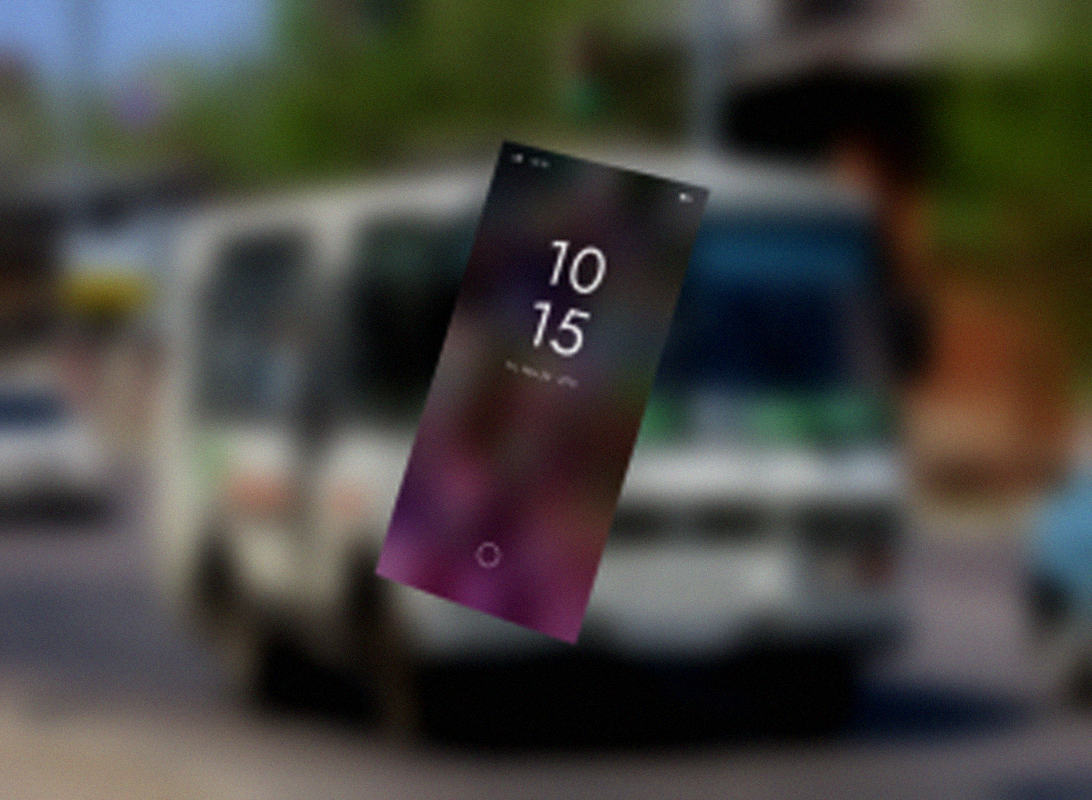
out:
10 h 15 min
